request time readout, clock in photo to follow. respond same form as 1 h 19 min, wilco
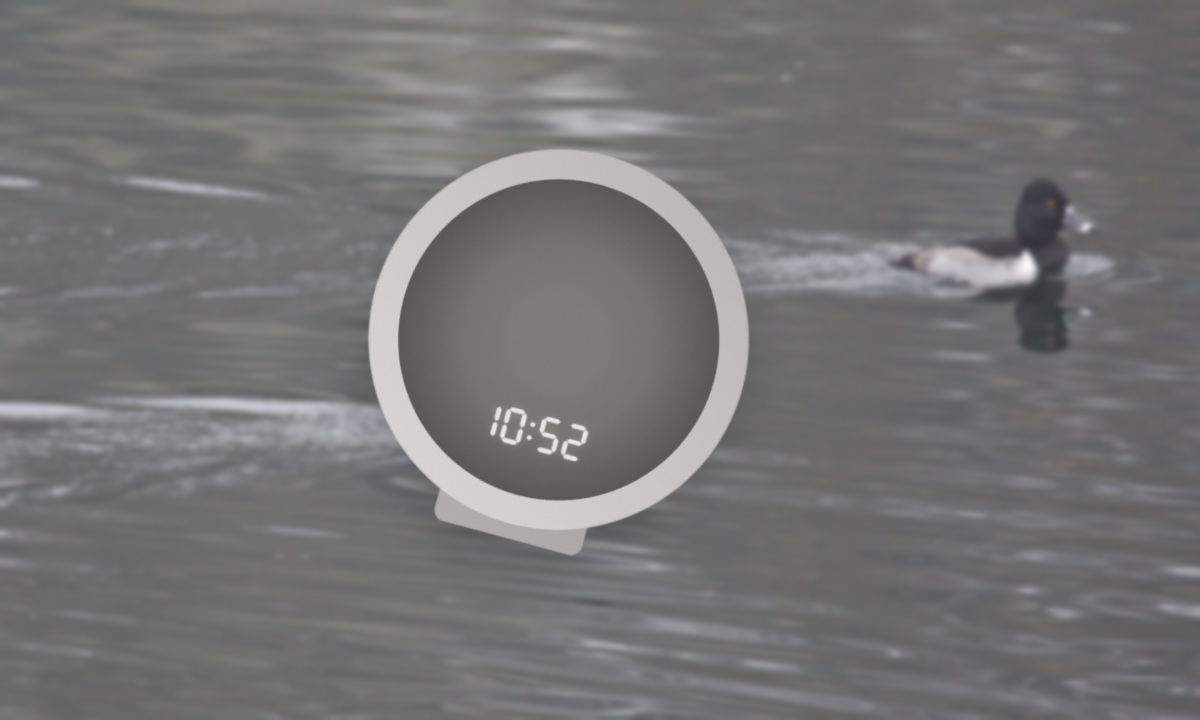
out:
10 h 52 min
